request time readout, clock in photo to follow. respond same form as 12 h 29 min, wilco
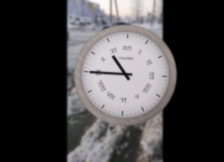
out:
10 h 45 min
